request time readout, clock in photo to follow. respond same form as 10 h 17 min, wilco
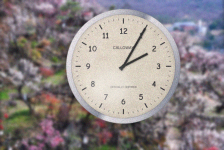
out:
2 h 05 min
